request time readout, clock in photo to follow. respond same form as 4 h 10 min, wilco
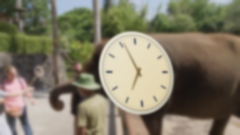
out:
6 h 56 min
